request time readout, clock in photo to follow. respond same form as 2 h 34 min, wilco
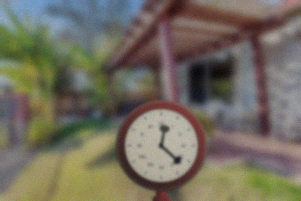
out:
12 h 22 min
